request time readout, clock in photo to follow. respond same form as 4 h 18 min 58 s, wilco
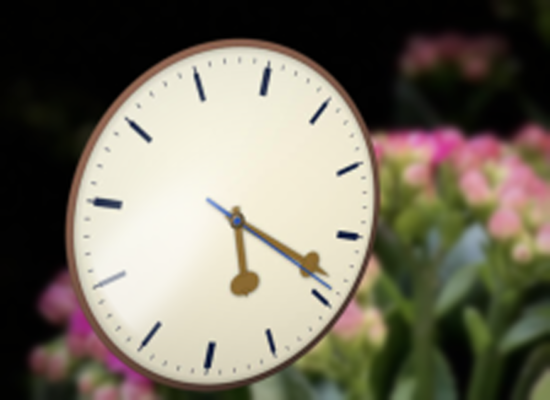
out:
5 h 18 min 19 s
